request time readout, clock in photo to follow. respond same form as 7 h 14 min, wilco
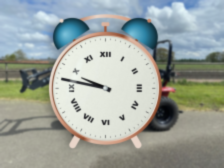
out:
9 h 47 min
